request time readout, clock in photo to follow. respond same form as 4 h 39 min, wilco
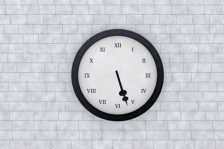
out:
5 h 27 min
